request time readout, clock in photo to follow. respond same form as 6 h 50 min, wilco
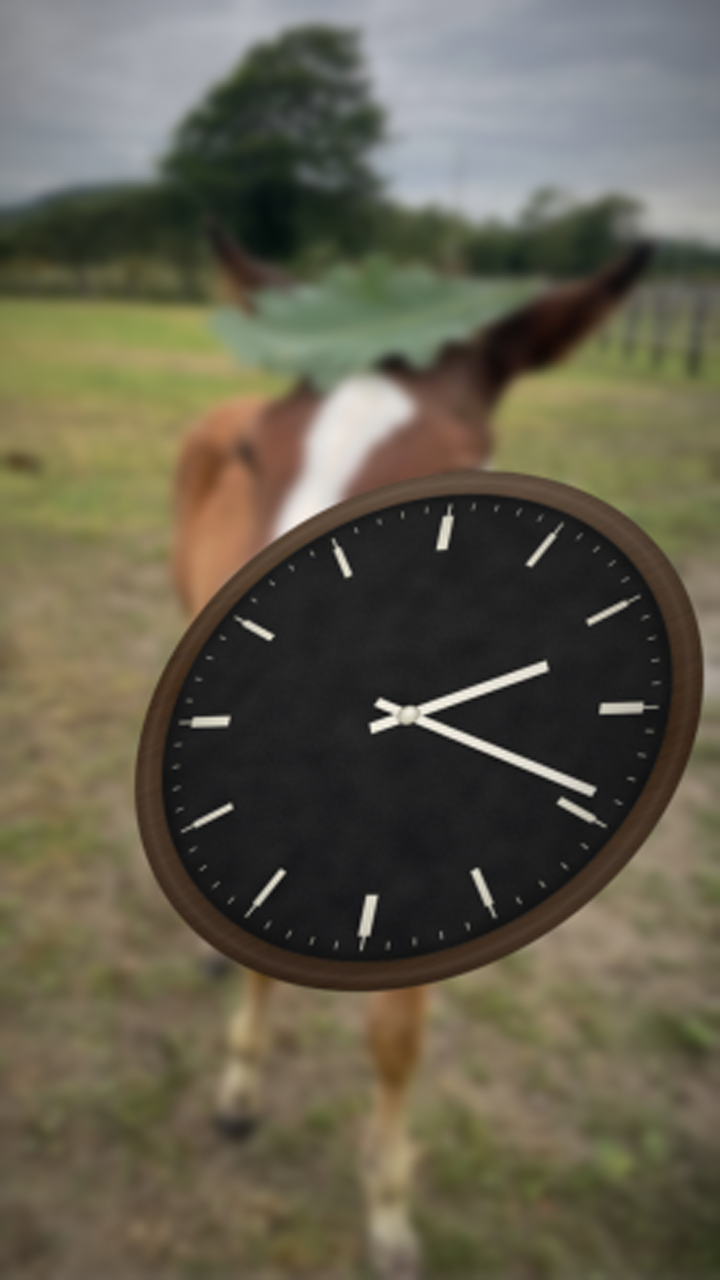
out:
2 h 19 min
